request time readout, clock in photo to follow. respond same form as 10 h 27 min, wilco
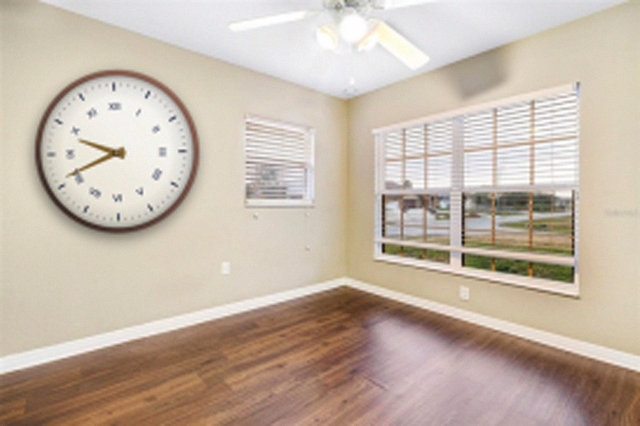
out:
9 h 41 min
